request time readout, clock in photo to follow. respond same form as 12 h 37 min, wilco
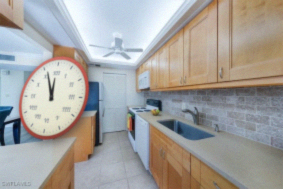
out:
11 h 56 min
